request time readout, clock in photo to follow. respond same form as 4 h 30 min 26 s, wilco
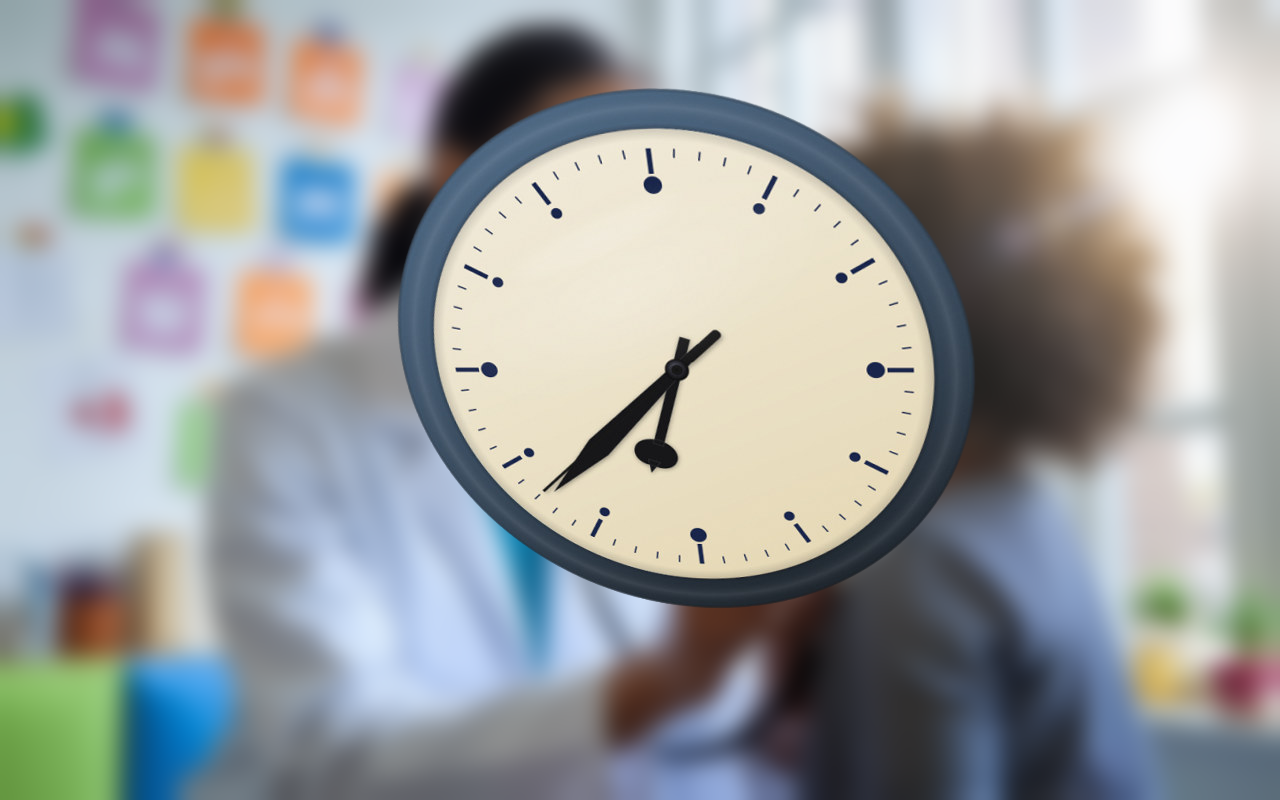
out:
6 h 37 min 38 s
